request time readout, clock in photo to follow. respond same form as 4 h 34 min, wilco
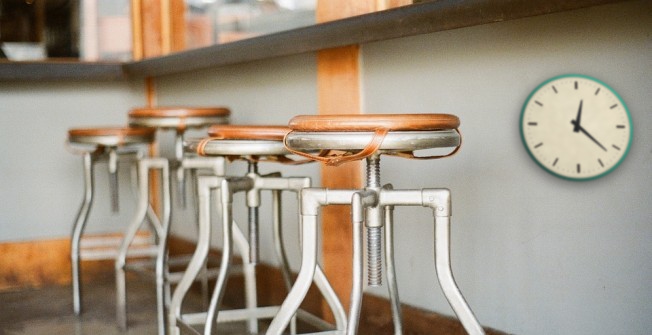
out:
12 h 22 min
